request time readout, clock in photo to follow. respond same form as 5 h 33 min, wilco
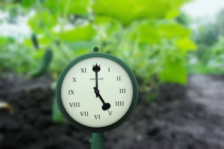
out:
5 h 00 min
